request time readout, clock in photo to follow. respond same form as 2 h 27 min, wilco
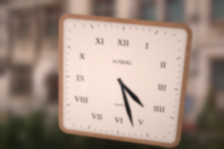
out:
4 h 27 min
